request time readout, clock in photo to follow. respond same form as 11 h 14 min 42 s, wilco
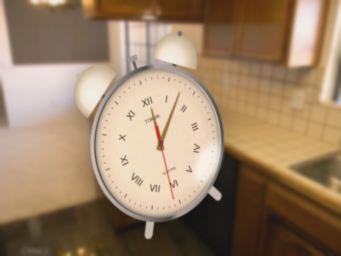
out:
12 h 07 min 31 s
